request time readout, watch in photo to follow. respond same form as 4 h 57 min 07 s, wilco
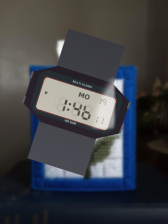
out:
1 h 46 min 11 s
